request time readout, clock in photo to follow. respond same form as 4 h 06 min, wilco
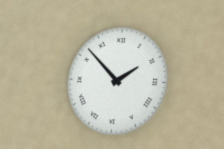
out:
1 h 52 min
